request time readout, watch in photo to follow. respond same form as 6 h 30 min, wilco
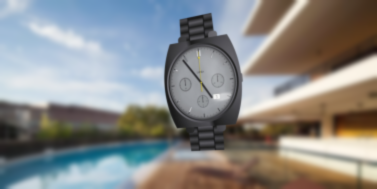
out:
4 h 54 min
